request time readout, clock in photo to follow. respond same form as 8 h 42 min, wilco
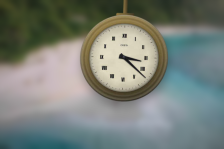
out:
3 h 22 min
